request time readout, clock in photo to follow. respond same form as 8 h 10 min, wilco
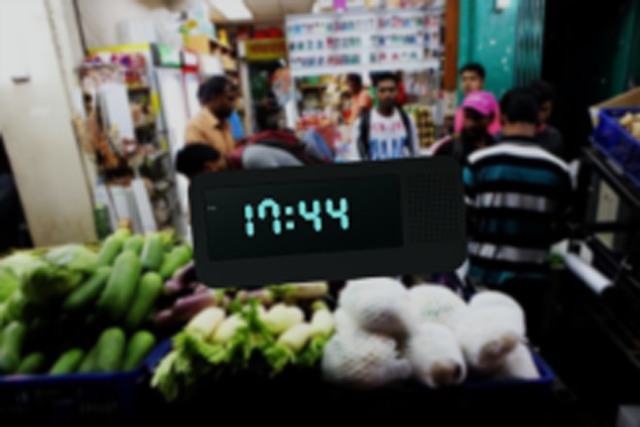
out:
17 h 44 min
